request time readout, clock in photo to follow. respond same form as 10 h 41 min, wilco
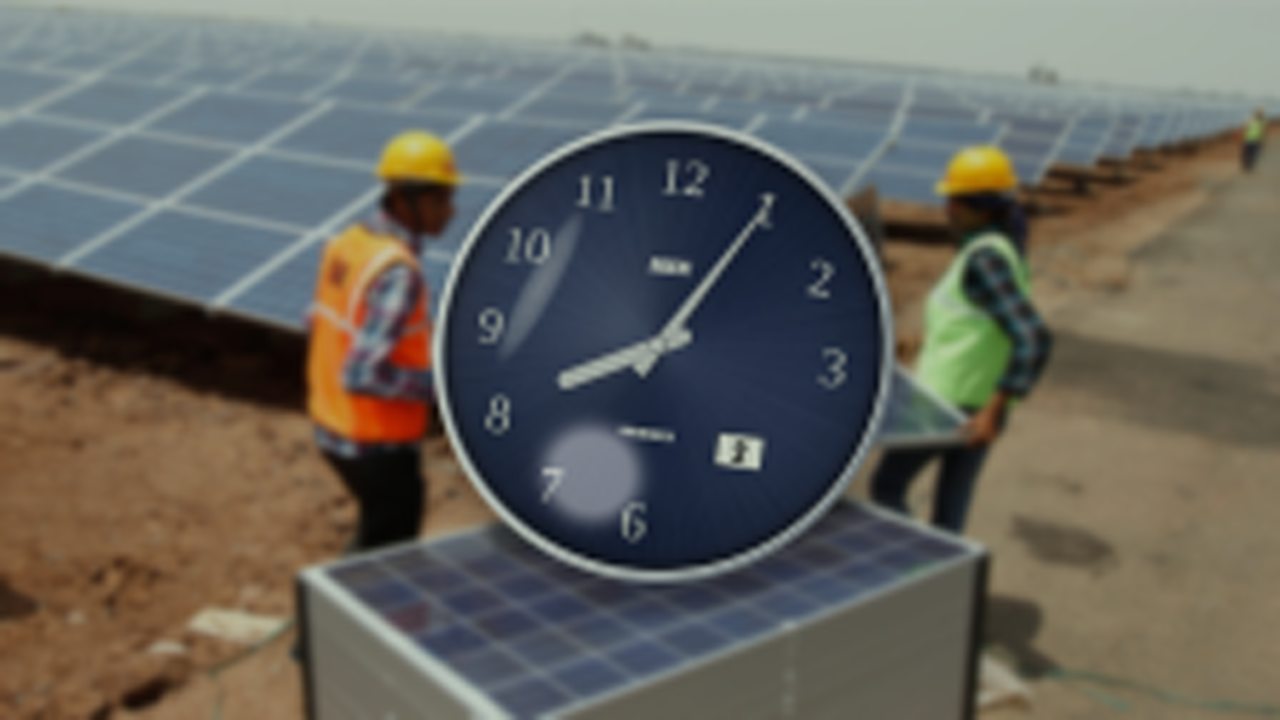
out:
8 h 05 min
